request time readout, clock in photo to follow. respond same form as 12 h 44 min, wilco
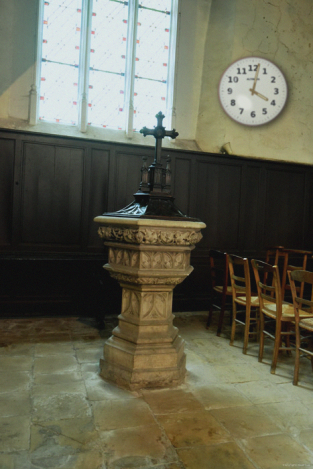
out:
4 h 02 min
